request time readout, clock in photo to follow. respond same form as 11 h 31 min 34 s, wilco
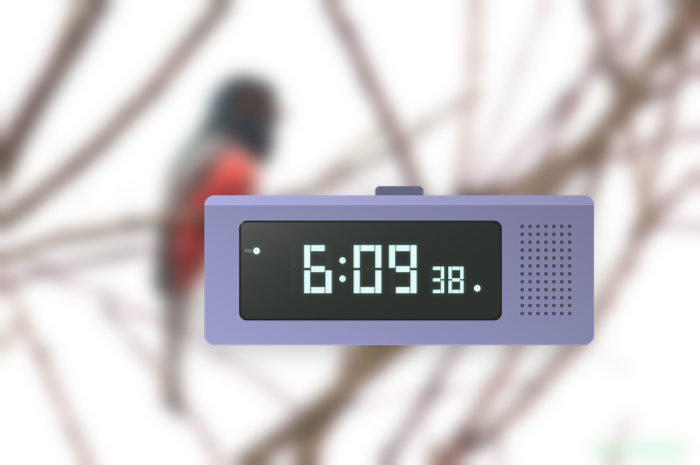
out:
6 h 09 min 38 s
